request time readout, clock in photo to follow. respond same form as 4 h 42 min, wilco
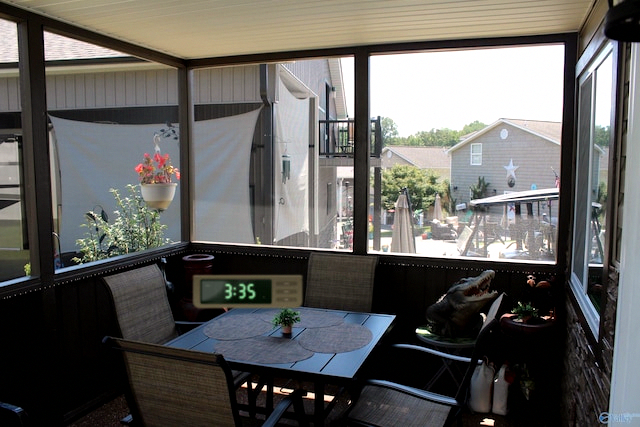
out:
3 h 35 min
